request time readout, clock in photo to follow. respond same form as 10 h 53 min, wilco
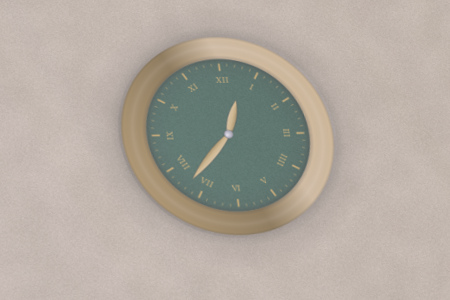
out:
12 h 37 min
